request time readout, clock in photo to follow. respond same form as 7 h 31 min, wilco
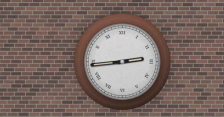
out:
2 h 44 min
